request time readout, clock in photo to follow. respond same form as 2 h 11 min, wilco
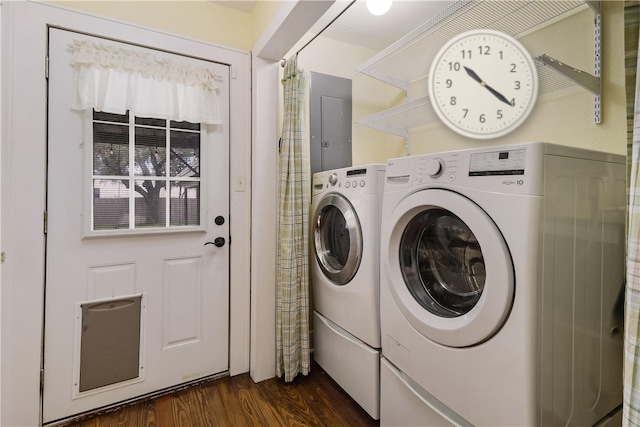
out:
10 h 21 min
